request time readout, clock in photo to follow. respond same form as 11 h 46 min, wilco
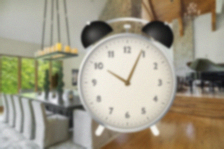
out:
10 h 04 min
